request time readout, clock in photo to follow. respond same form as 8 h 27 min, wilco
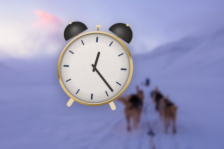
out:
12 h 23 min
